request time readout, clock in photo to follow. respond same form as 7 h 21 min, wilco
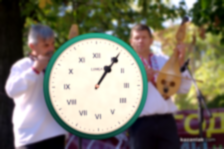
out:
1 h 06 min
